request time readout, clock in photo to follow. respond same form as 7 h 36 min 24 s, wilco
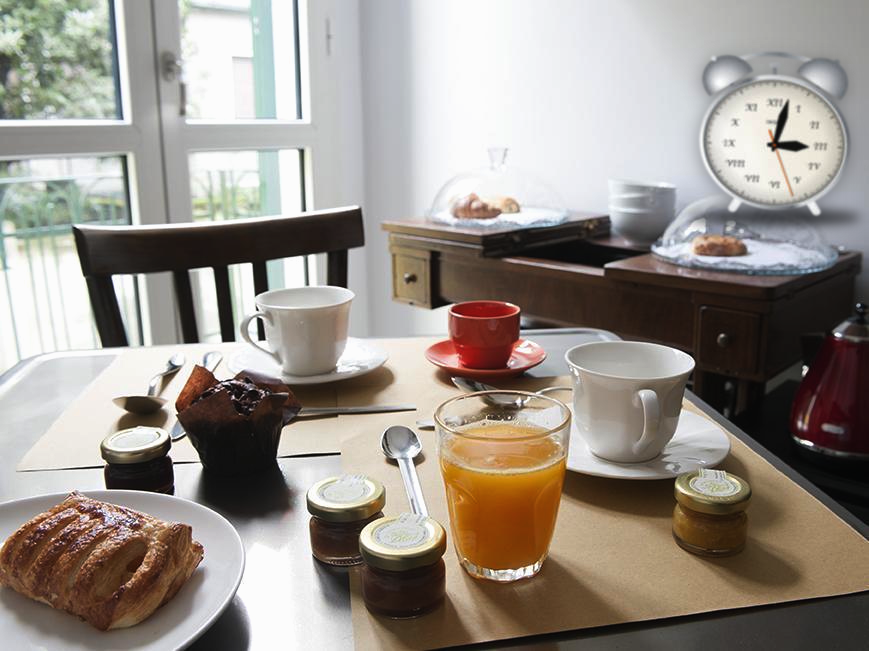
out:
3 h 02 min 27 s
